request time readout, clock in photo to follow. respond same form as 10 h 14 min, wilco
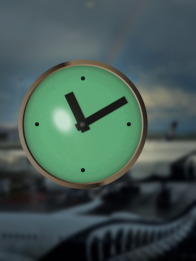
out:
11 h 10 min
